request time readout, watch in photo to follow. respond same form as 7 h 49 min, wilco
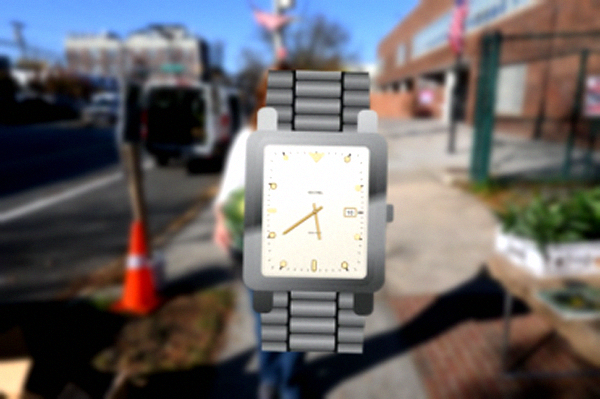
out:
5 h 39 min
